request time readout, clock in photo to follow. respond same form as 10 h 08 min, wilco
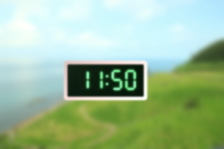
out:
11 h 50 min
